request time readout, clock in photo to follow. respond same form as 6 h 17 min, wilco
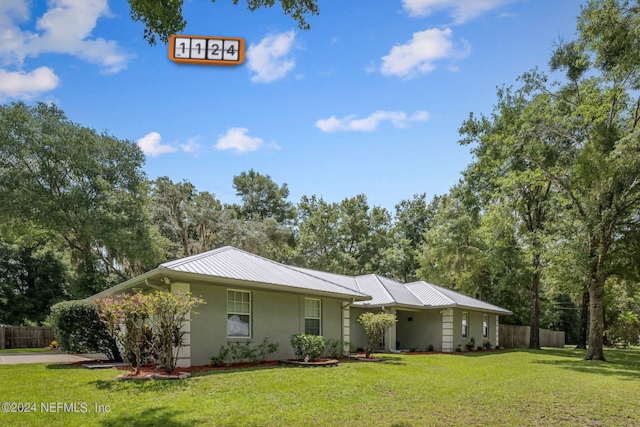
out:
11 h 24 min
